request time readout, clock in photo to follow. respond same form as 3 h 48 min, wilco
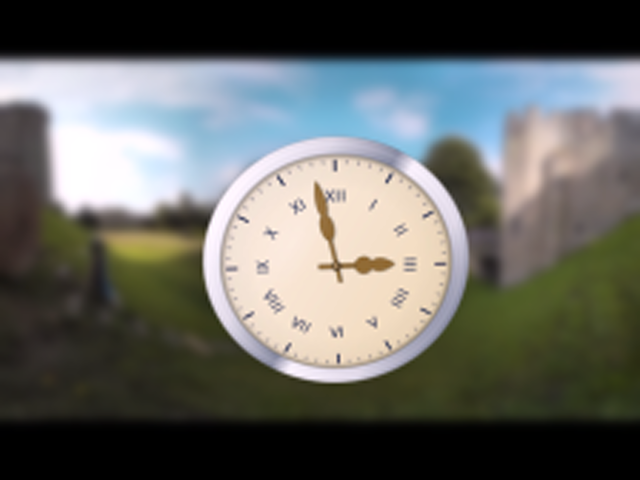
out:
2 h 58 min
